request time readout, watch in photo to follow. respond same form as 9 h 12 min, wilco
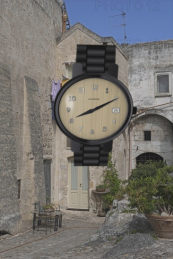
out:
8 h 10 min
